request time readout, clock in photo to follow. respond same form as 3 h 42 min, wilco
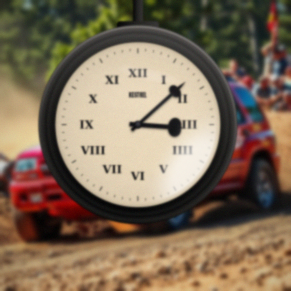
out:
3 h 08 min
